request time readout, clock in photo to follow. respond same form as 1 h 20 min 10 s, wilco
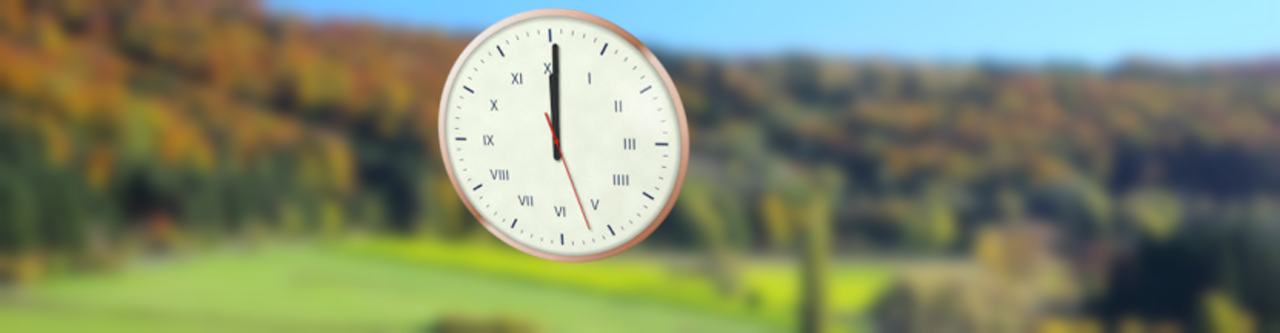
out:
12 h 00 min 27 s
